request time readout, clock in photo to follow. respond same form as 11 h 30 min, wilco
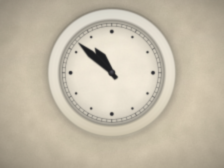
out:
10 h 52 min
